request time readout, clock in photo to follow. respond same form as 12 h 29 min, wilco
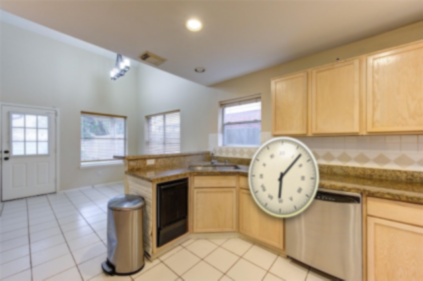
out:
6 h 07 min
